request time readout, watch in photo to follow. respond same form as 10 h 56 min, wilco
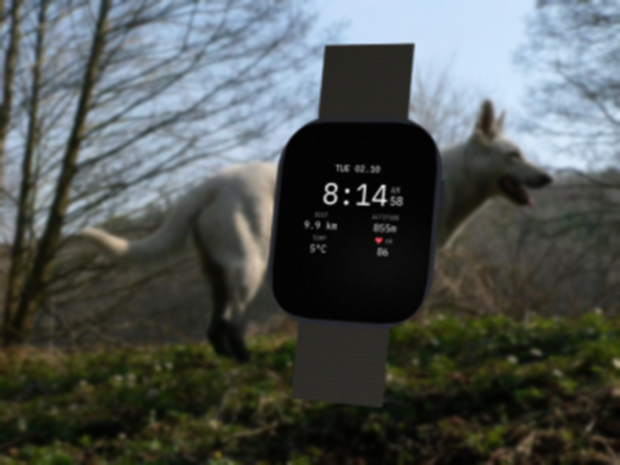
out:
8 h 14 min
